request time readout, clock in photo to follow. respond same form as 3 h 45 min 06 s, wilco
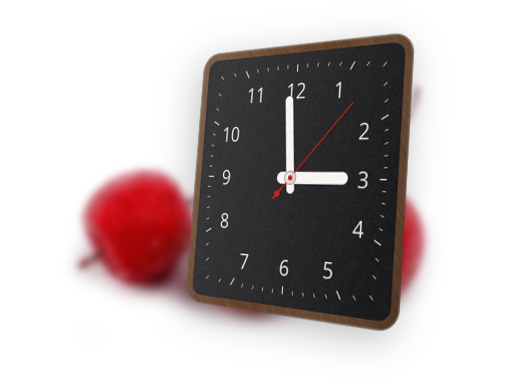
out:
2 h 59 min 07 s
